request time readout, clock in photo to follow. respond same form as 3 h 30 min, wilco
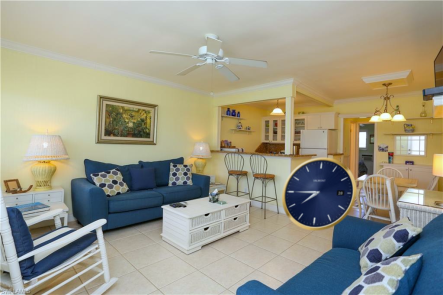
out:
7 h 45 min
